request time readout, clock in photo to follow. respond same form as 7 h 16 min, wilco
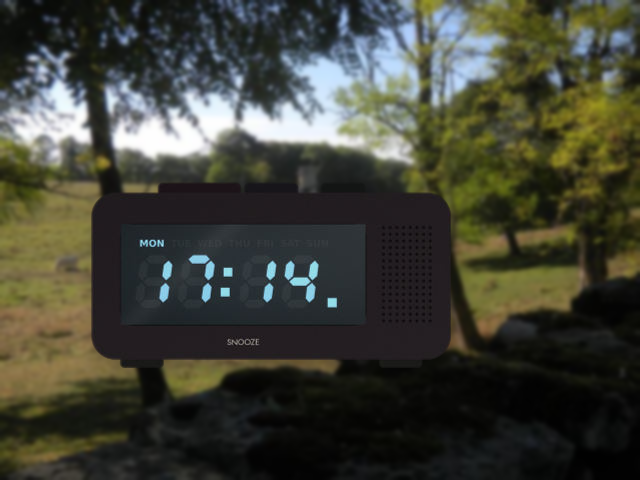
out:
17 h 14 min
